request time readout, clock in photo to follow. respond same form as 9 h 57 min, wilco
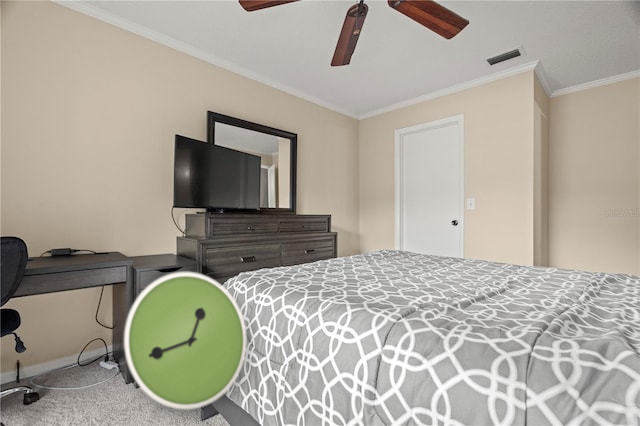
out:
12 h 42 min
